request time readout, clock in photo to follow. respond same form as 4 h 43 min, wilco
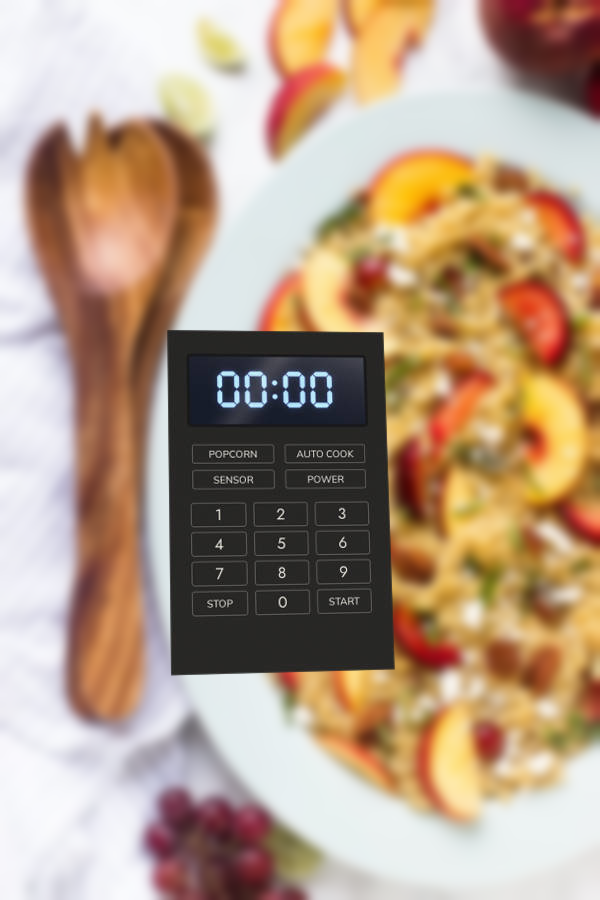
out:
0 h 00 min
